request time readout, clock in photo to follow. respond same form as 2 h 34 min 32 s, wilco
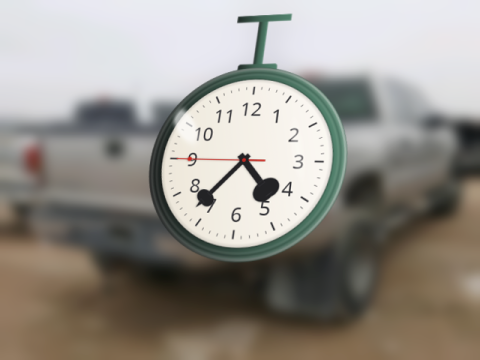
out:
4 h 36 min 45 s
